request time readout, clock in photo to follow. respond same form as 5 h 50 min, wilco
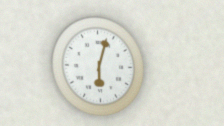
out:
6 h 03 min
